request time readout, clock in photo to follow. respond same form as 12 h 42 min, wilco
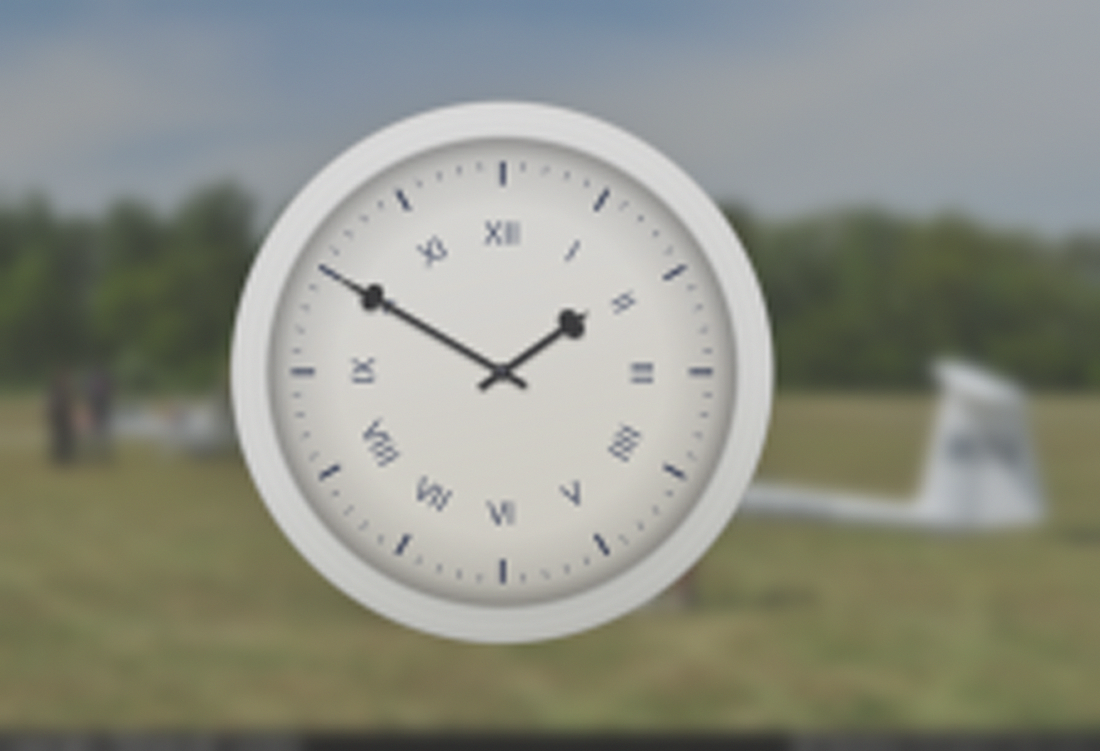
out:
1 h 50 min
